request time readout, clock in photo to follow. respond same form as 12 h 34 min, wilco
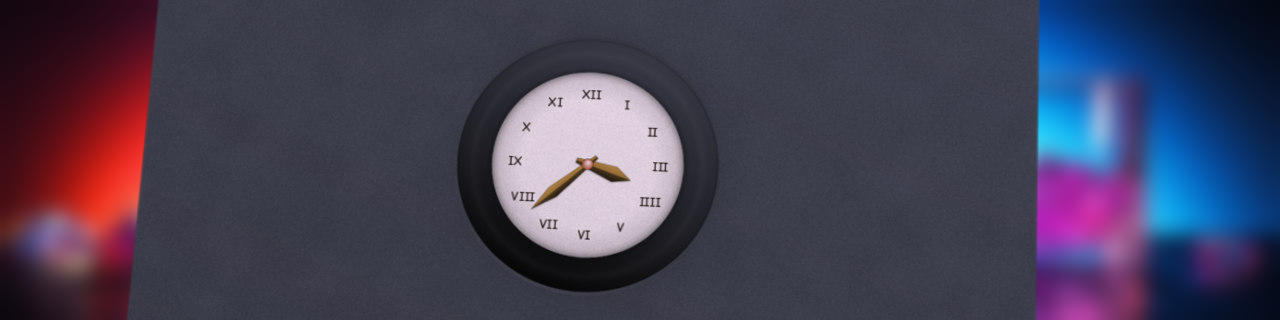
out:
3 h 38 min
